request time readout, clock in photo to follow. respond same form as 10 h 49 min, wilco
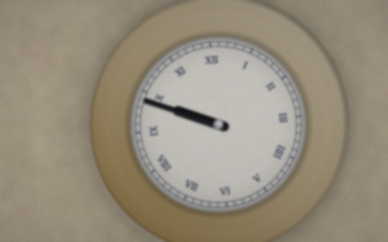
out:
9 h 49 min
